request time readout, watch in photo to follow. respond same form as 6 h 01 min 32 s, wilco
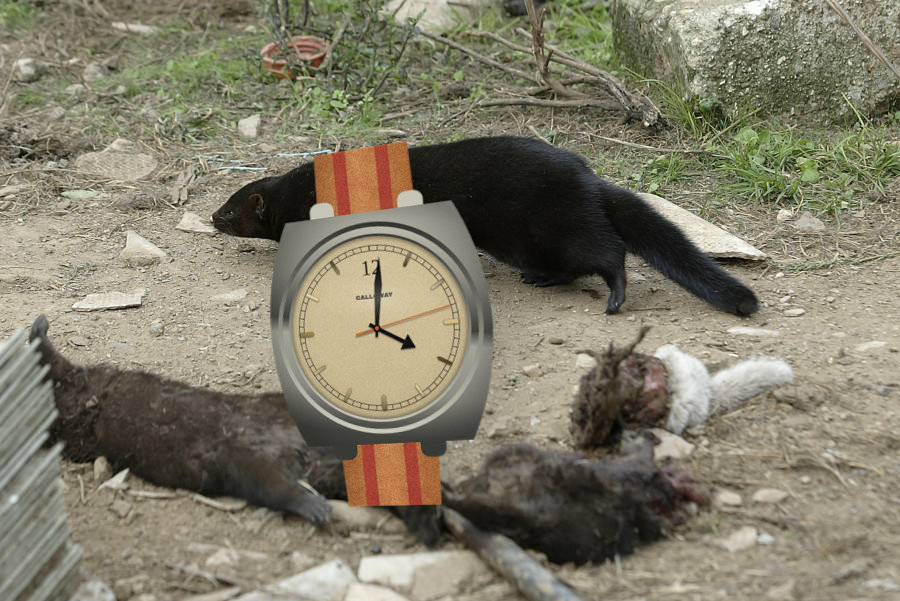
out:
4 h 01 min 13 s
